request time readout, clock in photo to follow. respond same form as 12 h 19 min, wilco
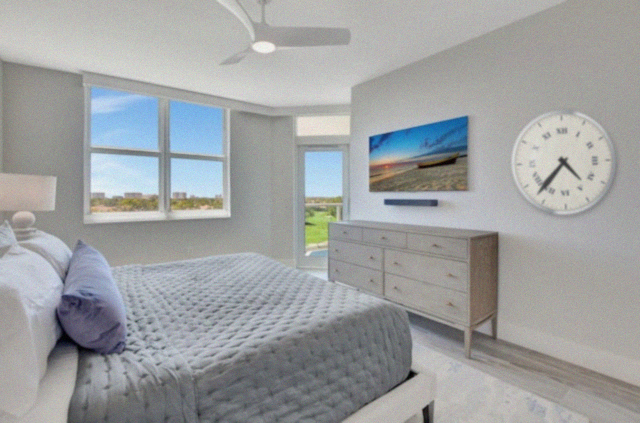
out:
4 h 37 min
